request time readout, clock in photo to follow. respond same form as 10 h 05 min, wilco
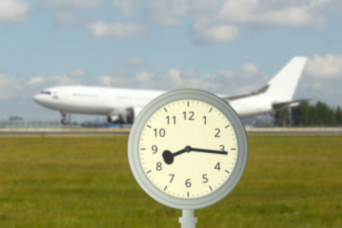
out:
8 h 16 min
